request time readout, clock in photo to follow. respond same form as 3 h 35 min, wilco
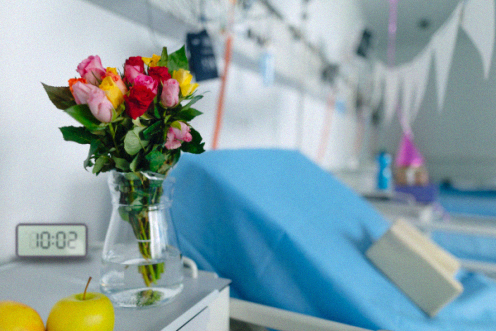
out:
10 h 02 min
